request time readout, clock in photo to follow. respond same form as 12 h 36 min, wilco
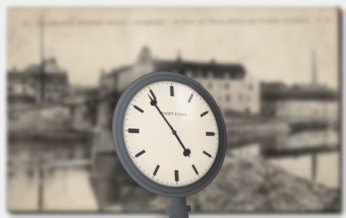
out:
4 h 54 min
